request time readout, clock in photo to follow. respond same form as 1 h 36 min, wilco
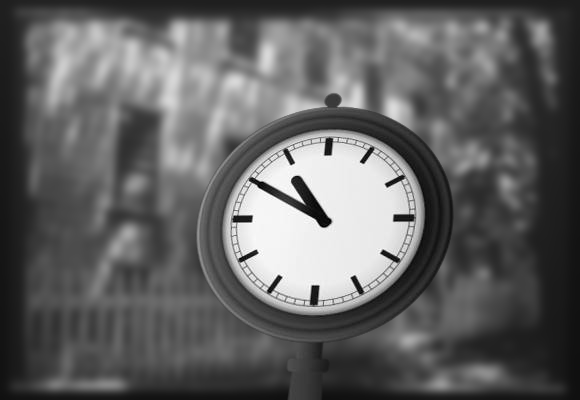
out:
10 h 50 min
